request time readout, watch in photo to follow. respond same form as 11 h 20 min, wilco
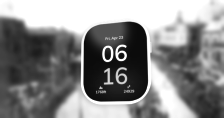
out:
6 h 16 min
